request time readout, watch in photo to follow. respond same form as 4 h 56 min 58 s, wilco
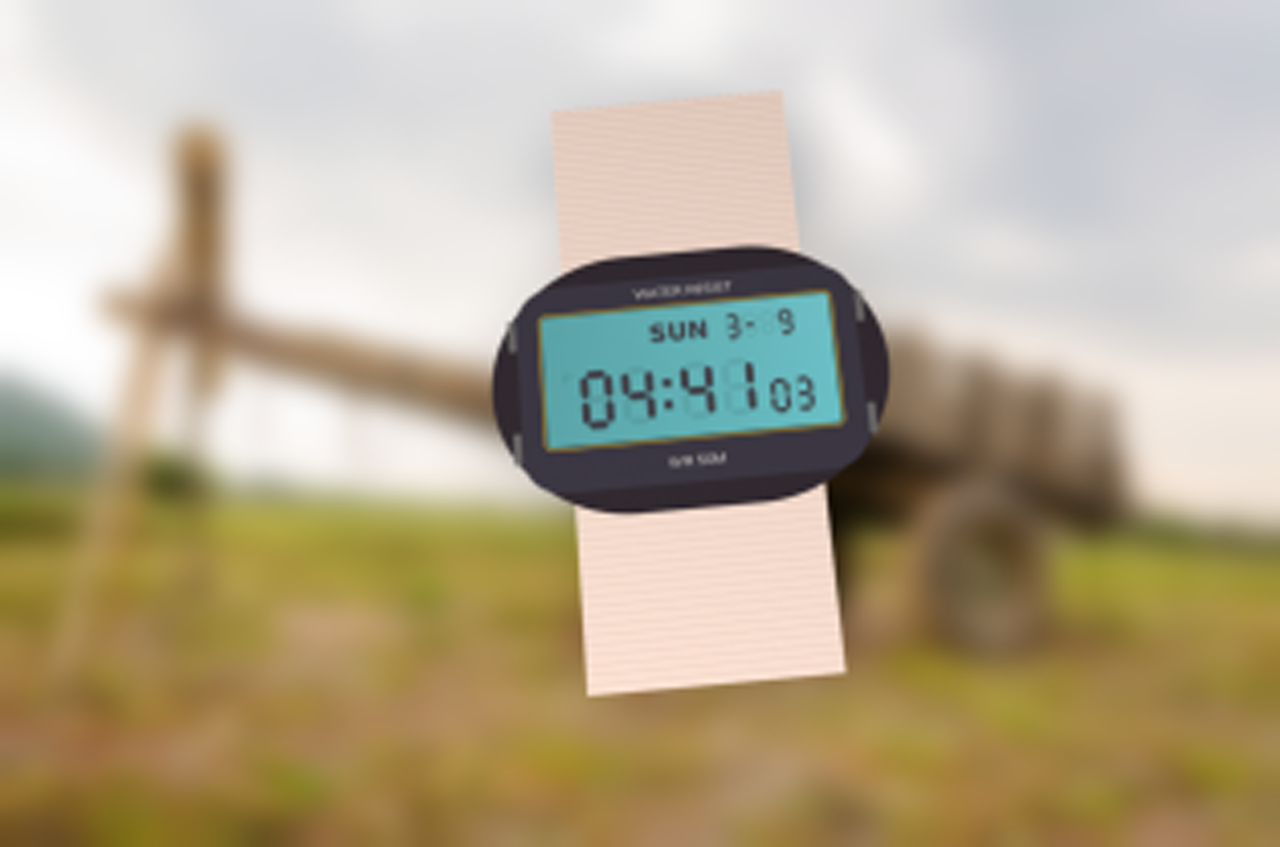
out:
4 h 41 min 03 s
